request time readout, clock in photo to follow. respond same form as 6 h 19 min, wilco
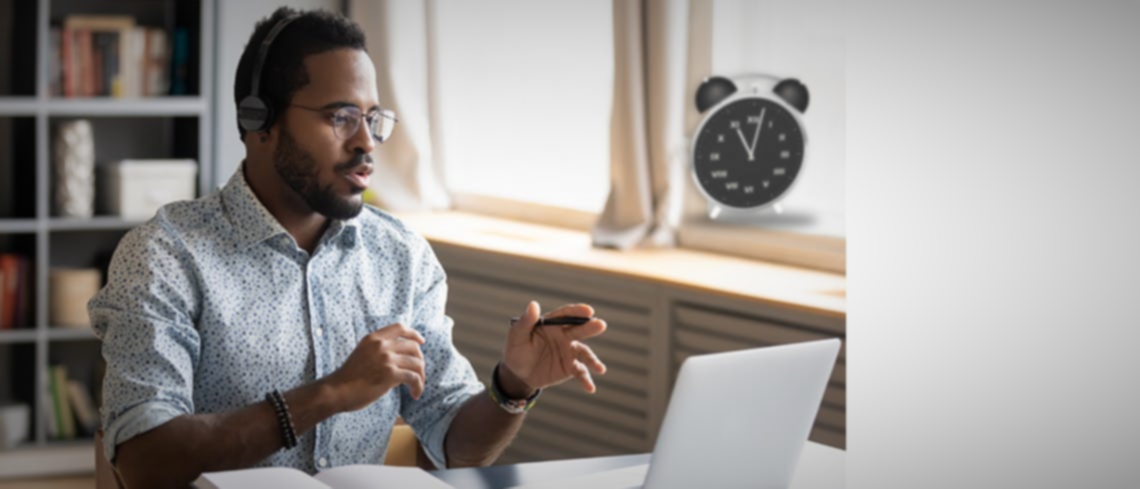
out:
11 h 02 min
